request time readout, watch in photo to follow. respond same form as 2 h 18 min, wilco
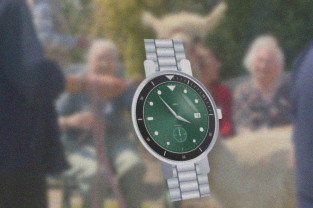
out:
3 h 54 min
